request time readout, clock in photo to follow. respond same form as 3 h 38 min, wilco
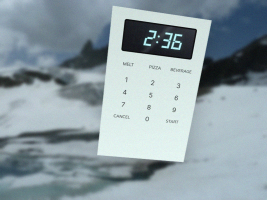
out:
2 h 36 min
